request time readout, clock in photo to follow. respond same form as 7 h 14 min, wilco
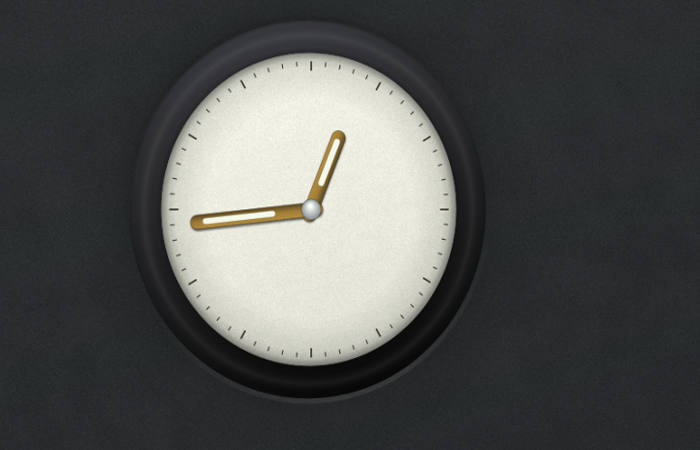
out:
12 h 44 min
